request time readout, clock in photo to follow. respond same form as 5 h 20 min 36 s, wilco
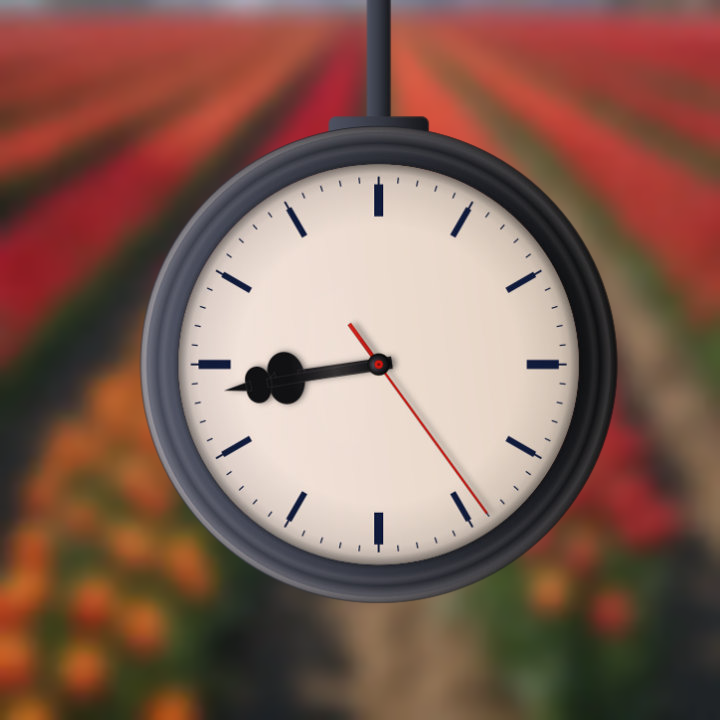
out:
8 h 43 min 24 s
